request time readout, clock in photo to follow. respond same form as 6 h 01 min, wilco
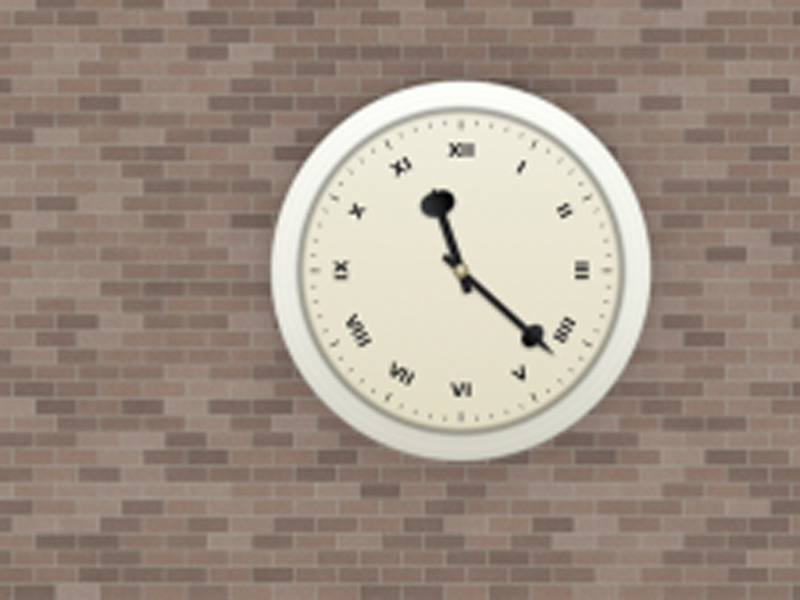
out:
11 h 22 min
